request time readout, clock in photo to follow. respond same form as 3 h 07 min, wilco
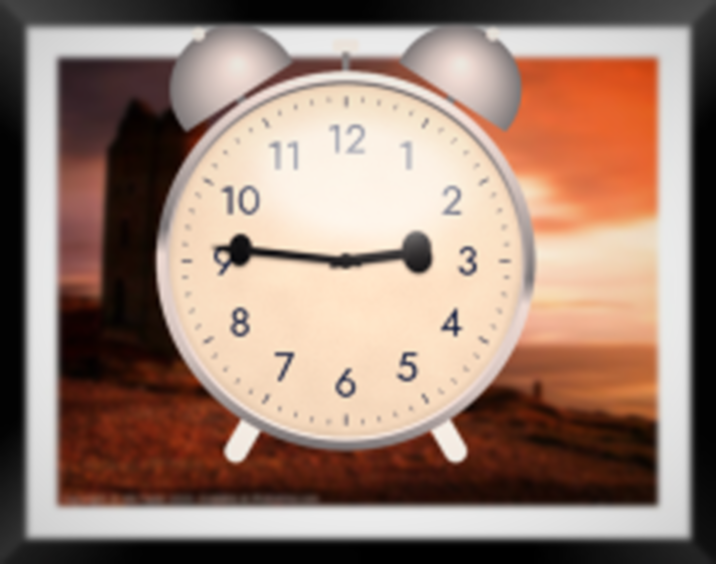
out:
2 h 46 min
